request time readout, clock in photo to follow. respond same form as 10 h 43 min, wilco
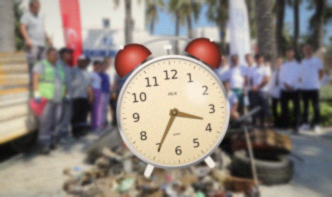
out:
3 h 35 min
